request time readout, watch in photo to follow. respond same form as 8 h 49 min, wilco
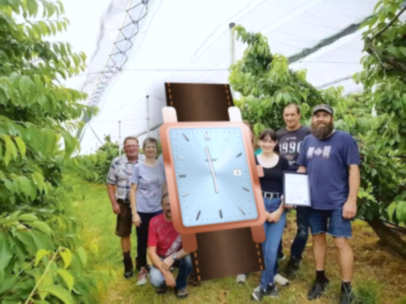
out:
5 h 59 min
